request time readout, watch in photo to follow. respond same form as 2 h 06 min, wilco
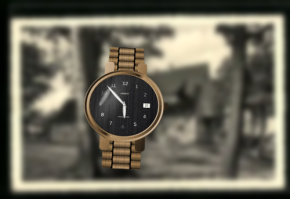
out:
5 h 53 min
